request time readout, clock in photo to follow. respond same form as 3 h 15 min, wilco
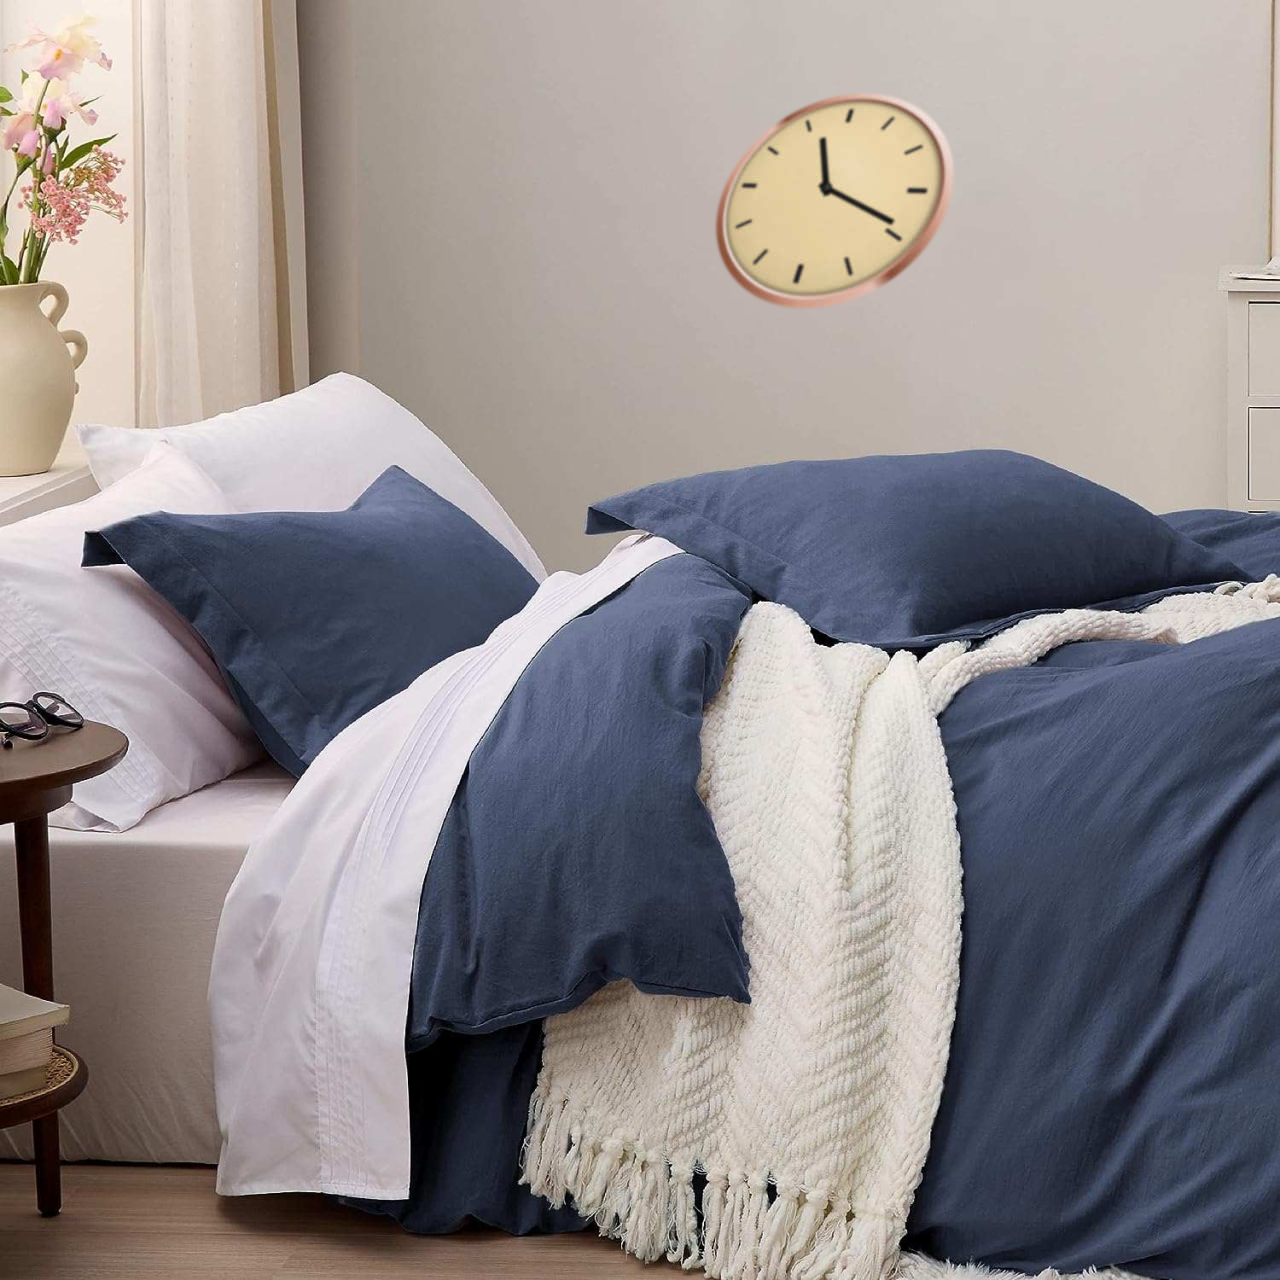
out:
11 h 19 min
